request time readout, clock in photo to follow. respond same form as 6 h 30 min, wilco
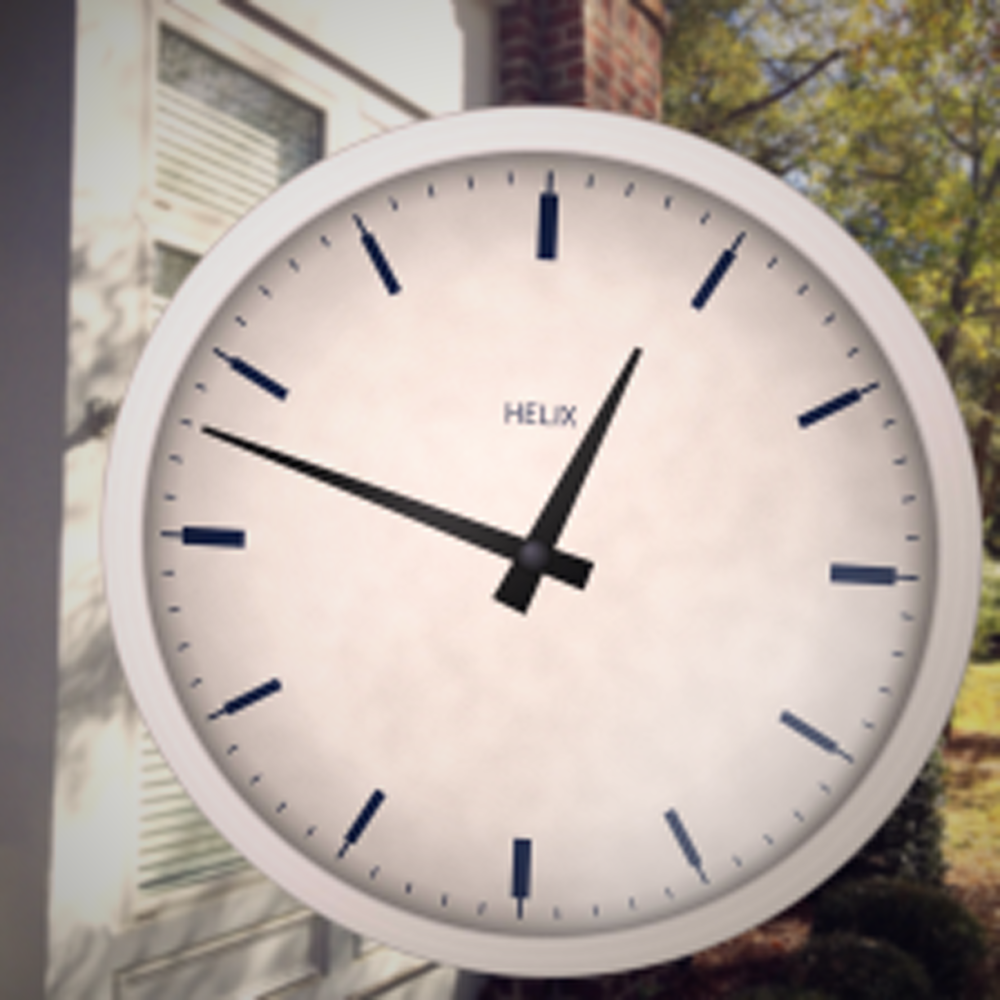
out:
12 h 48 min
